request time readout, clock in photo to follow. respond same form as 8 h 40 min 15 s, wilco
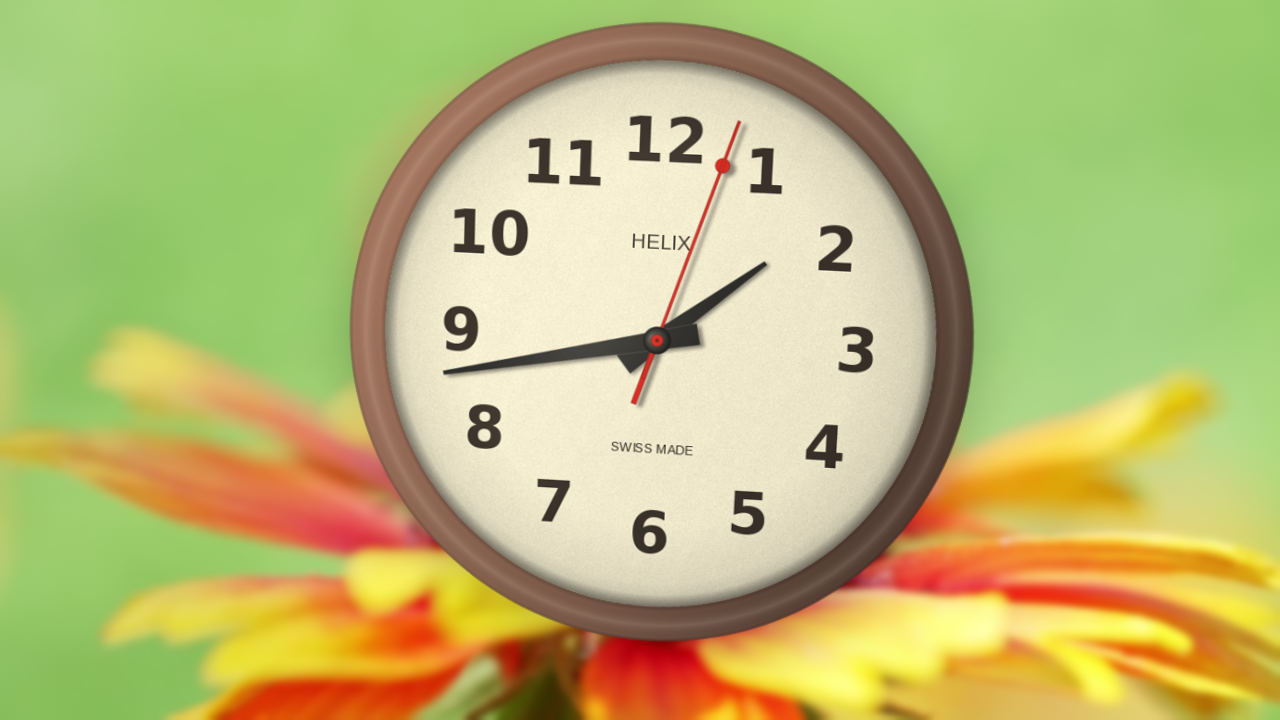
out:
1 h 43 min 03 s
